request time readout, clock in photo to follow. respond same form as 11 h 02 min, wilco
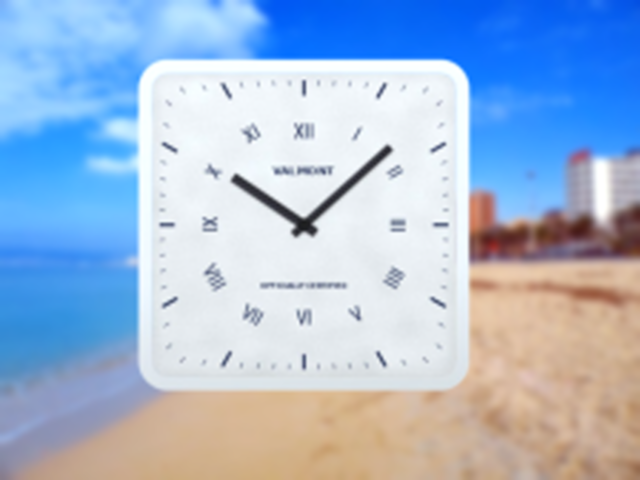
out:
10 h 08 min
